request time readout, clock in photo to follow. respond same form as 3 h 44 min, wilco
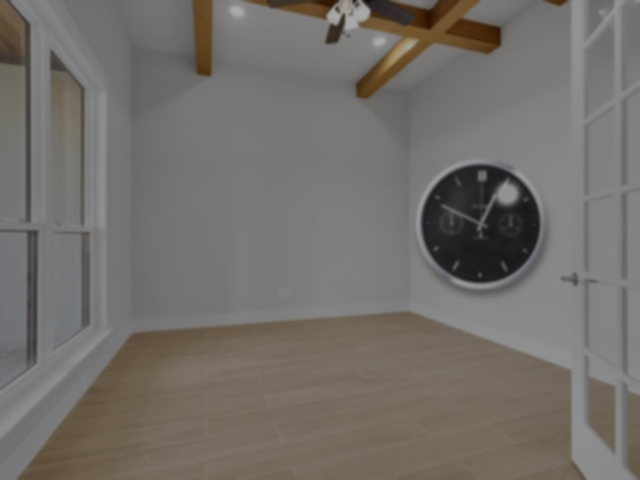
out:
12 h 49 min
